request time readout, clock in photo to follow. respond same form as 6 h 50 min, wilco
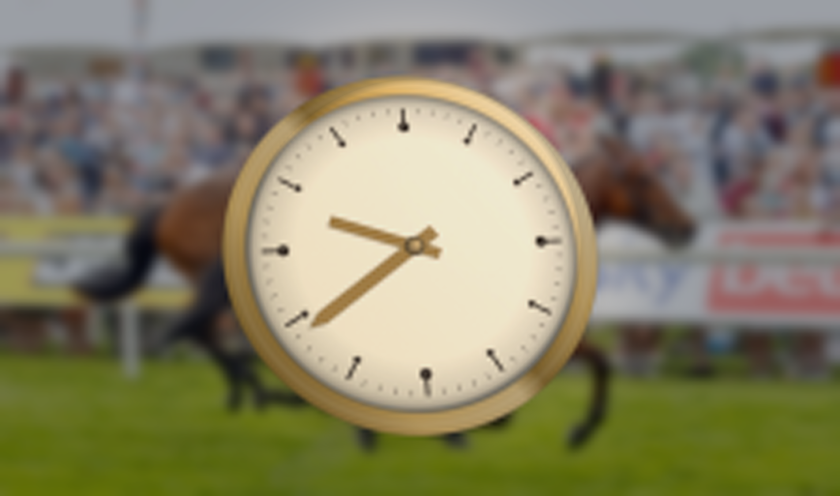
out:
9 h 39 min
